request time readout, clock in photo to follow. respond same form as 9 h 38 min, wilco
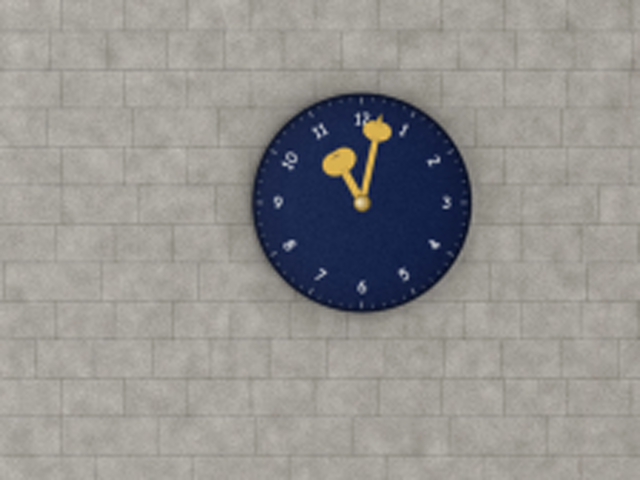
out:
11 h 02 min
